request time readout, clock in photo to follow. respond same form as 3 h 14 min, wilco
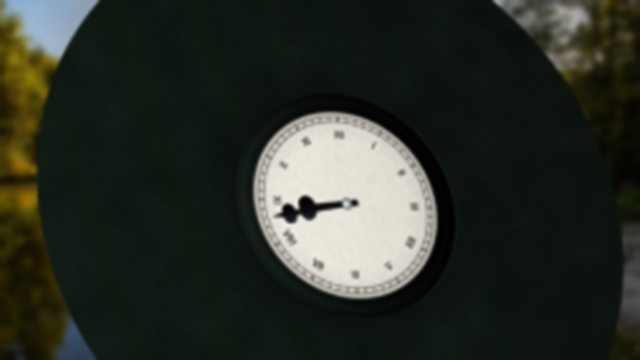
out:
8 h 43 min
